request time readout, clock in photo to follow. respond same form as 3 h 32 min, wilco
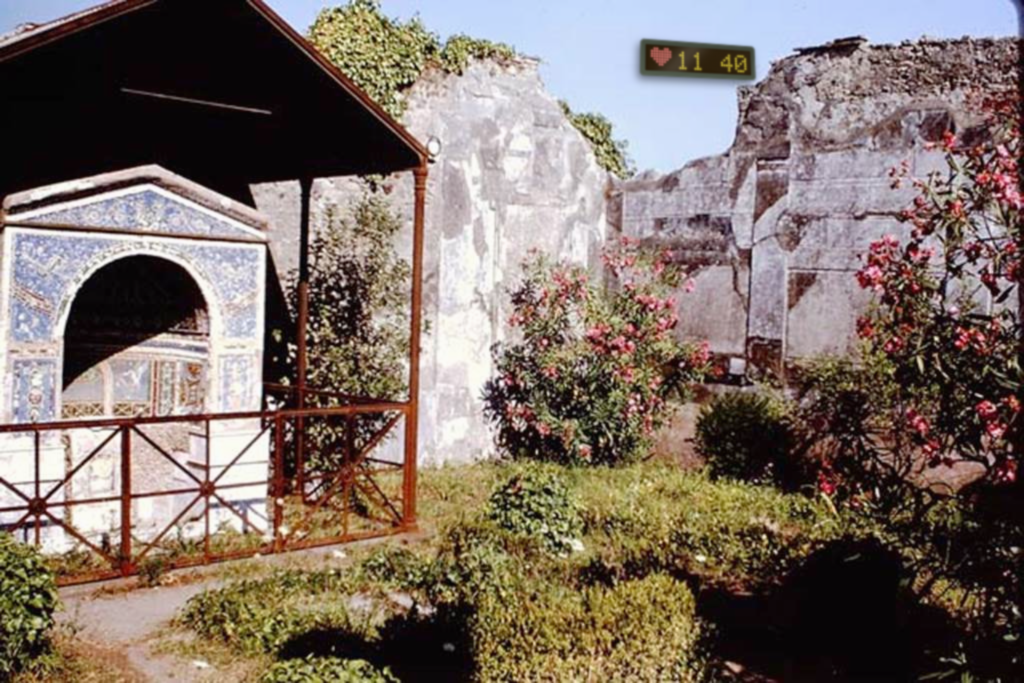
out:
11 h 40 min
